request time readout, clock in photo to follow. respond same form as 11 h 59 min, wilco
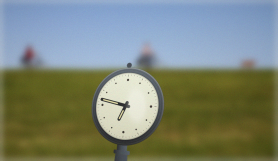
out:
6 h 47 min
